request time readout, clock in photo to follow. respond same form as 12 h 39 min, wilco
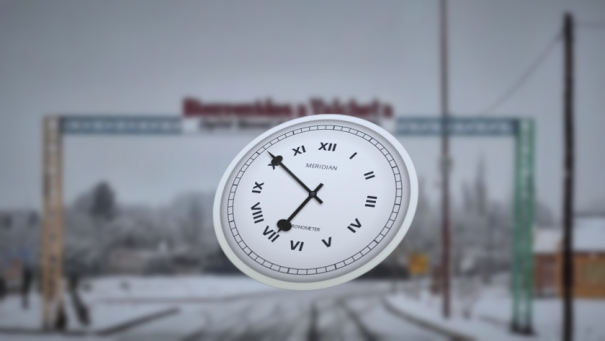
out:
6 h 51 min
